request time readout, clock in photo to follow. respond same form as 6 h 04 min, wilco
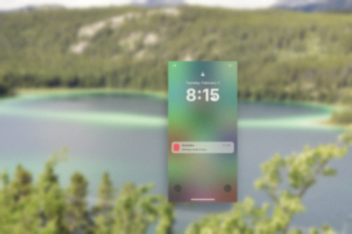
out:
8 h 15 min
